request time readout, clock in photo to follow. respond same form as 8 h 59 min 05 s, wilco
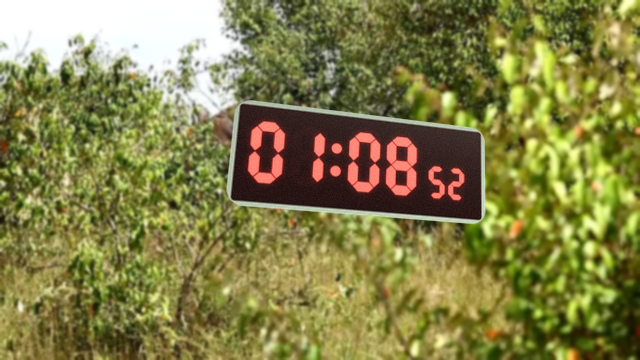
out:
1 h 08 min 52 s
